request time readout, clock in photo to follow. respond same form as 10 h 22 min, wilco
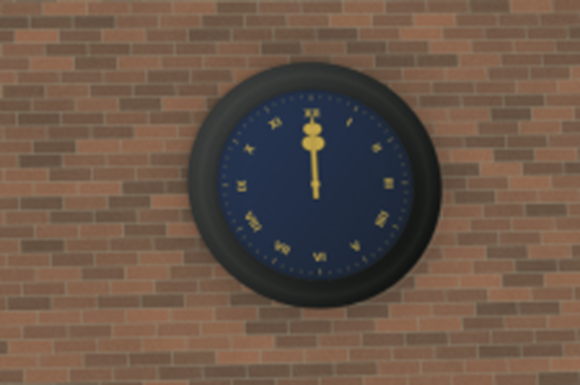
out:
12 h 00 min
